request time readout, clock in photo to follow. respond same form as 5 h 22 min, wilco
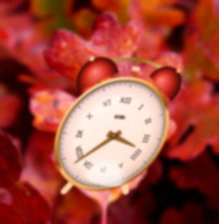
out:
3 h 38 min
